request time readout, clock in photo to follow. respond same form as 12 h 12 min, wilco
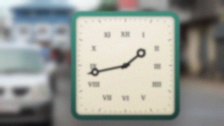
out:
1 h 43 min
